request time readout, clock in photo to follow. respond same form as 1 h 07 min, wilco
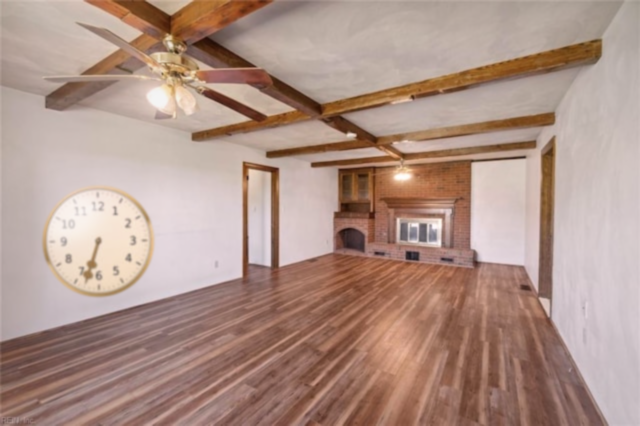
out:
6 h 33 min
